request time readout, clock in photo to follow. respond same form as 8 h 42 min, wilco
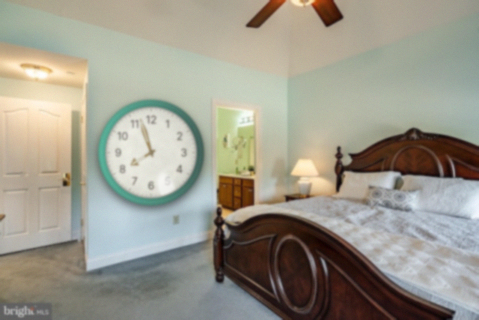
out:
7 h 57 min
